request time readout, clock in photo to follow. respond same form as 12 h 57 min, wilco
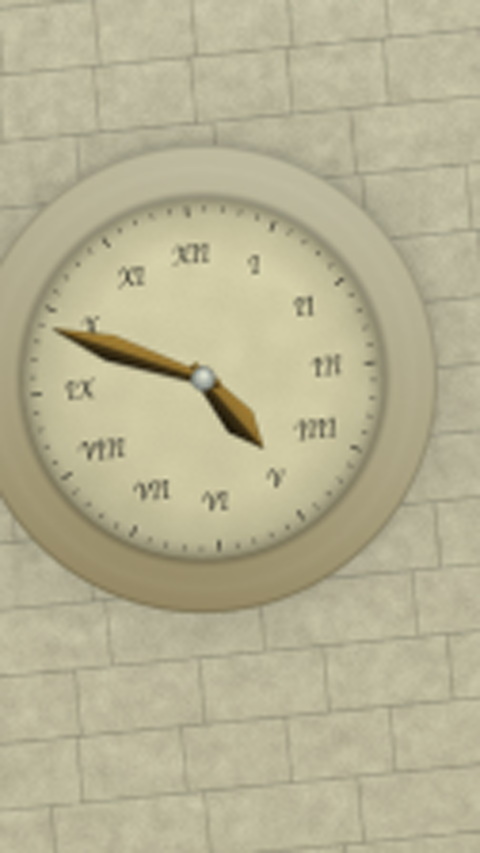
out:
4 h 49 min
